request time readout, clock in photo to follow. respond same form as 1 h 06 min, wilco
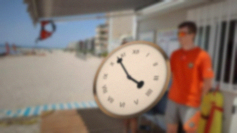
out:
3 h 53 min
